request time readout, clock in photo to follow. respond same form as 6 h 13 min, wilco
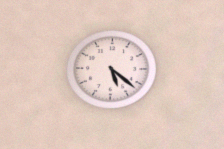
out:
5 h 22 min
